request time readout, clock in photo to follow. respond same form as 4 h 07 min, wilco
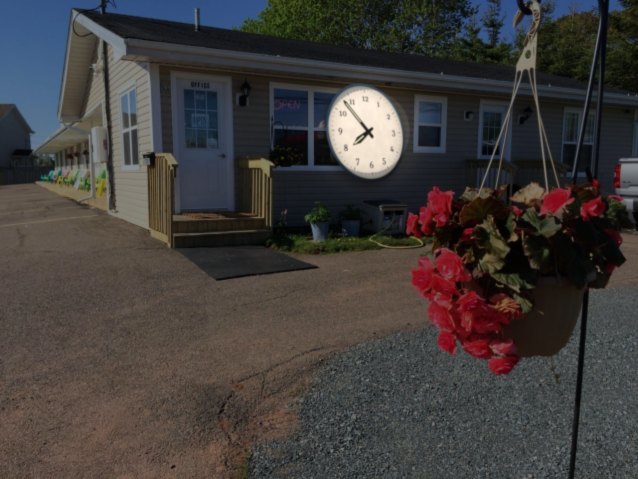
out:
7 h 53 min
